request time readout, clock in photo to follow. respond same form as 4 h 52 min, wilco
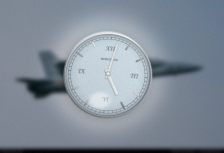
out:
5 h 02 min
